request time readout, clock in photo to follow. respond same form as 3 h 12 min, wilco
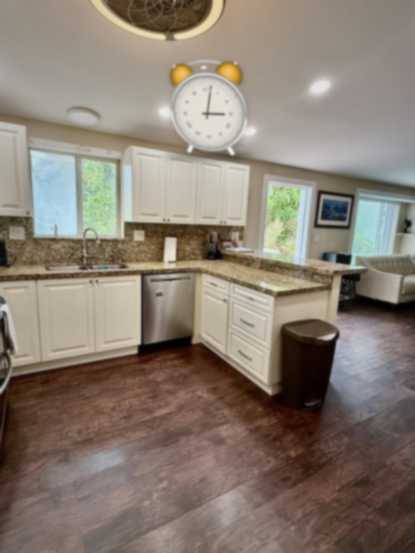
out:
3 h 02 min
